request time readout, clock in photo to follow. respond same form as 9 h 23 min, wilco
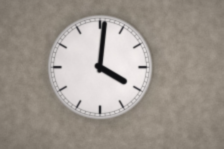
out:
4 h 01 min
